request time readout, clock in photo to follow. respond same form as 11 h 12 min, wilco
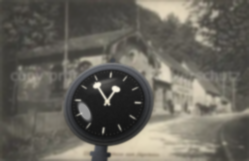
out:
12 h 54 min
